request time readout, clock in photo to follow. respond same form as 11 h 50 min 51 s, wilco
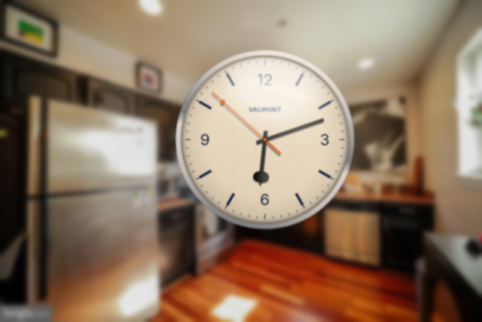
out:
6 h 11 min 52 s
